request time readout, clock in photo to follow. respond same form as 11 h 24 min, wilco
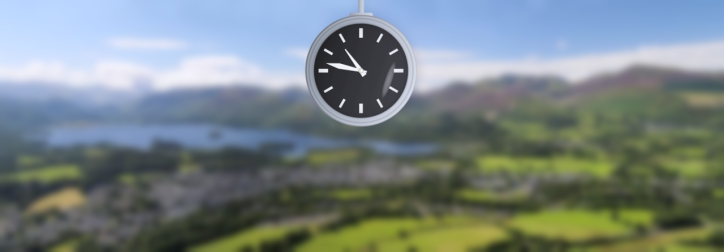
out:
10 h 47 min
